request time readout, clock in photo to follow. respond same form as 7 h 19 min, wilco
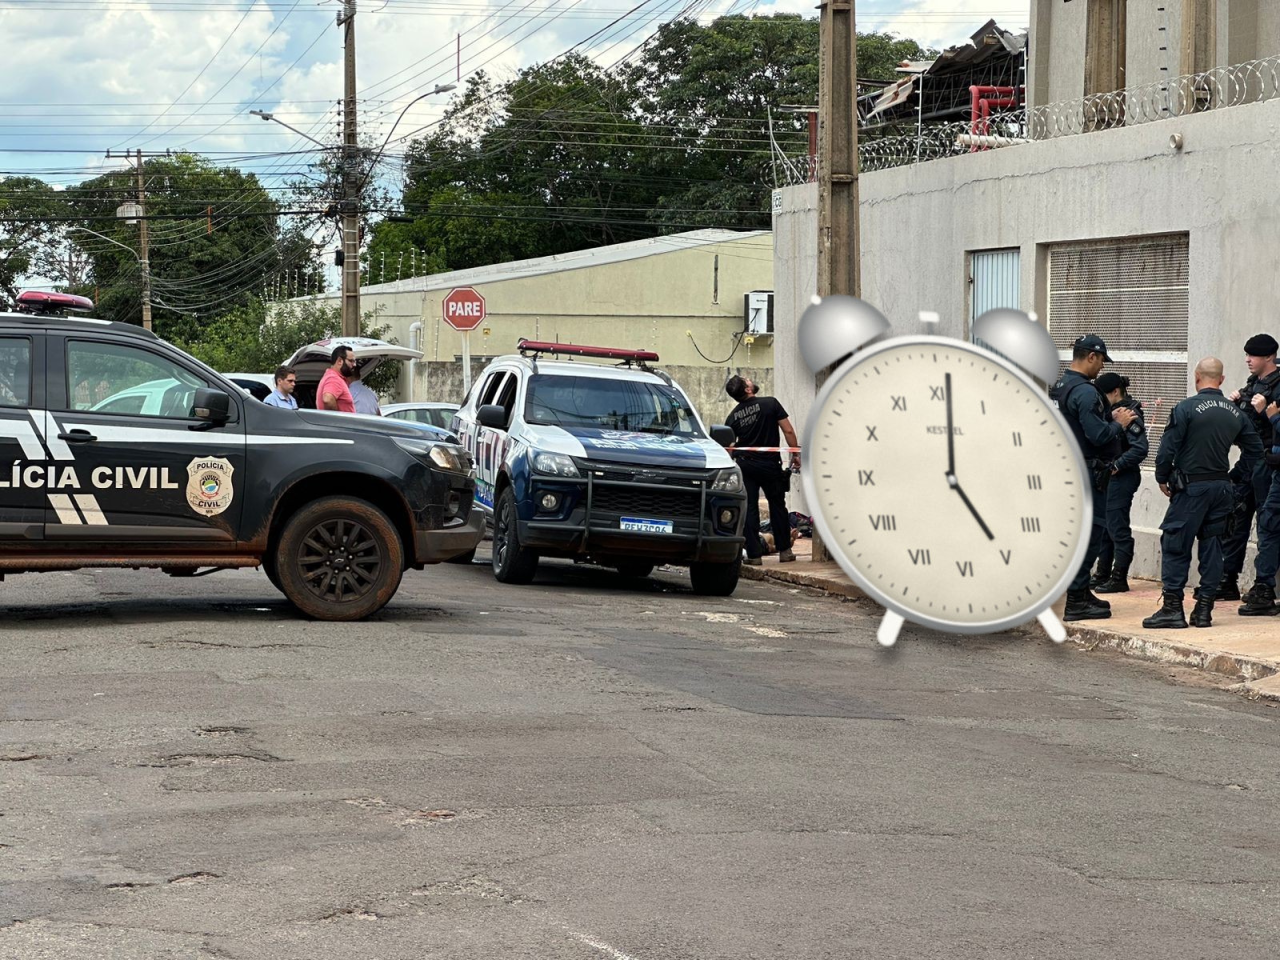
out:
5 h 01 min
